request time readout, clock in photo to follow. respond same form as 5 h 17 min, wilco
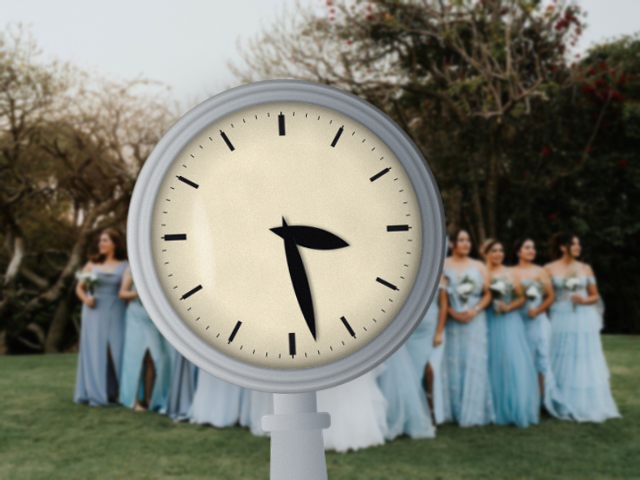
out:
3 h 28 min
